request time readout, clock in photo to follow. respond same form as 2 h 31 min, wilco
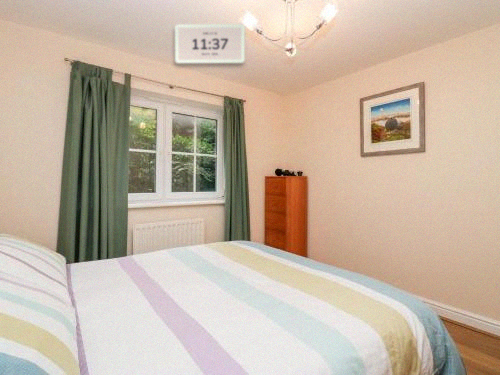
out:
11 h 37 min
